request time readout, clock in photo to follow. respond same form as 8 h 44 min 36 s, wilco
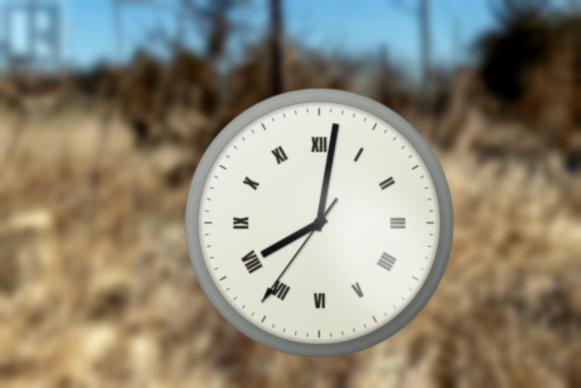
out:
8 h 01 min 36 s
